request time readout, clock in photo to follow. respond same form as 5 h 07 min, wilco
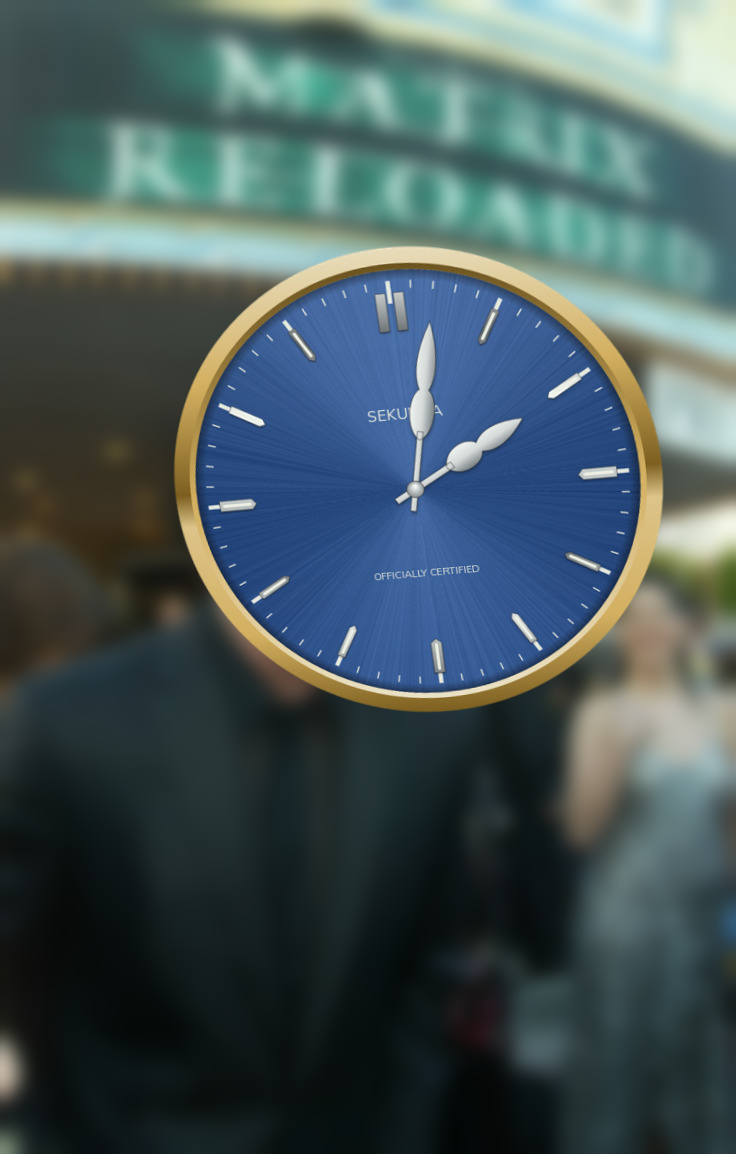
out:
2 h 02 min
